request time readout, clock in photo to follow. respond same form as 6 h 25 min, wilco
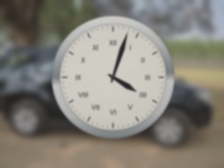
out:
4 h 03 min
